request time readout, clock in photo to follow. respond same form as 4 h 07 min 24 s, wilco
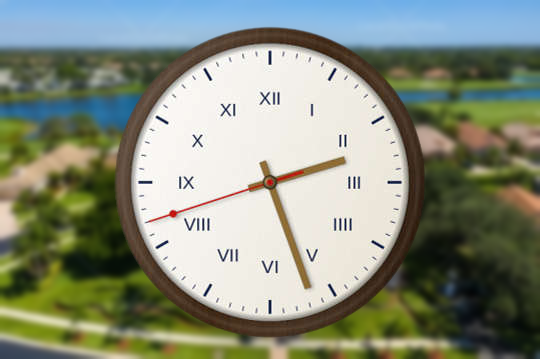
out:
2 h 26 min 42 s
